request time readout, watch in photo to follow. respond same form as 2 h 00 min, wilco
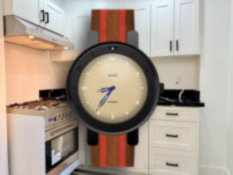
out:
8 h 36 min
